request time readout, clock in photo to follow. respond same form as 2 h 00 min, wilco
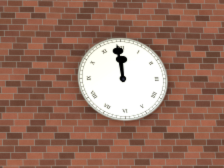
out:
11 h 59 min
